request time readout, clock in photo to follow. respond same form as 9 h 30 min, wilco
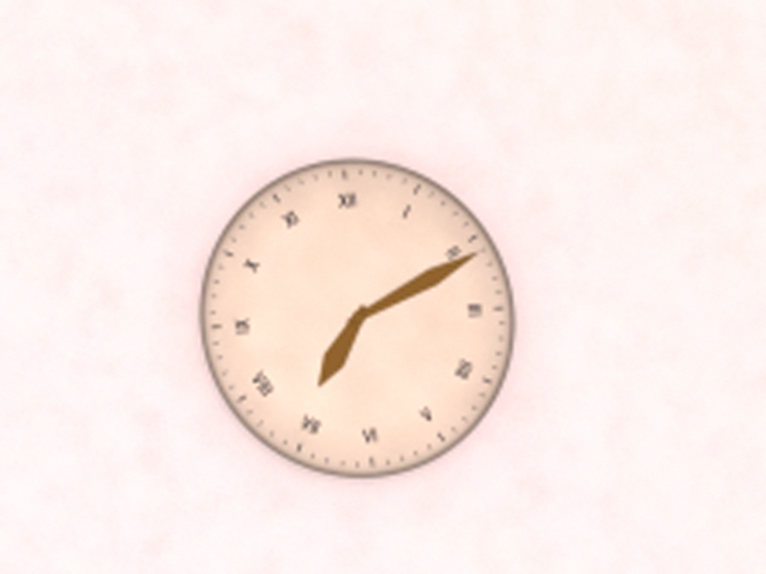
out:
7 h 11 min
